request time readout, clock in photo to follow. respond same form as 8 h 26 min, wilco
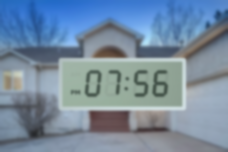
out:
7 h 56 min
